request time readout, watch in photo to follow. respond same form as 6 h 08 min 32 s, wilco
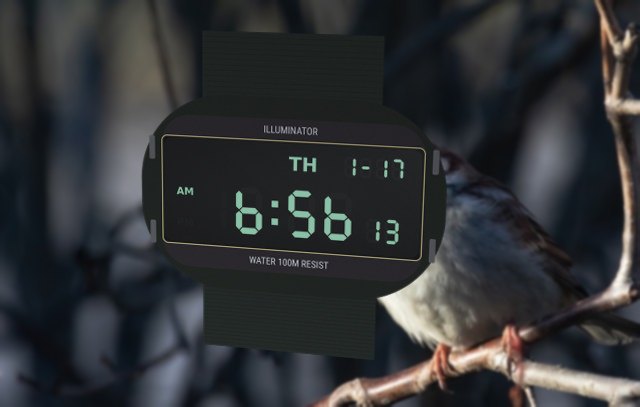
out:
6 h 56 min 13 s
